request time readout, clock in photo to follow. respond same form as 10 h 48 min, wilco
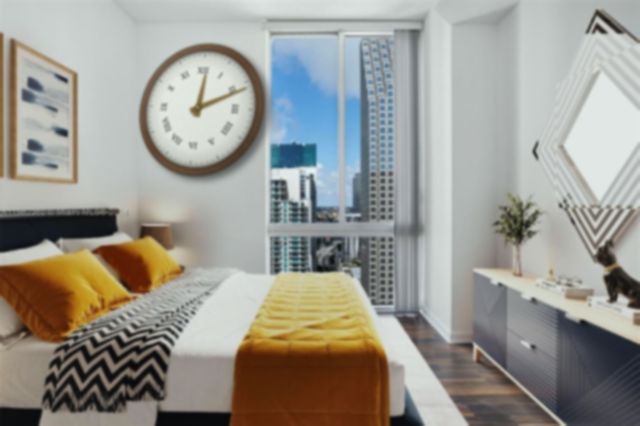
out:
12 h 11 min
